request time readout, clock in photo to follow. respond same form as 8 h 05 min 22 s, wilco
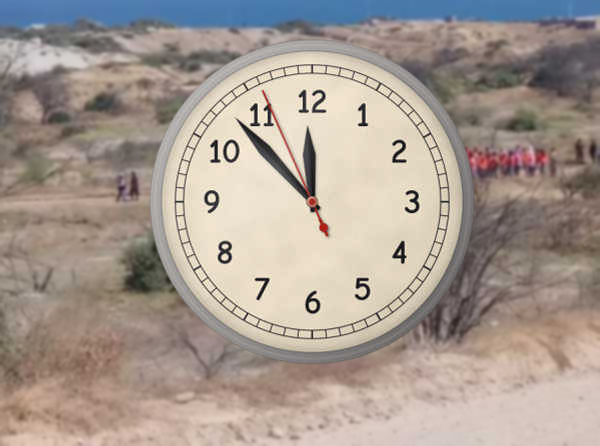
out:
11 h 52 min 56 s
